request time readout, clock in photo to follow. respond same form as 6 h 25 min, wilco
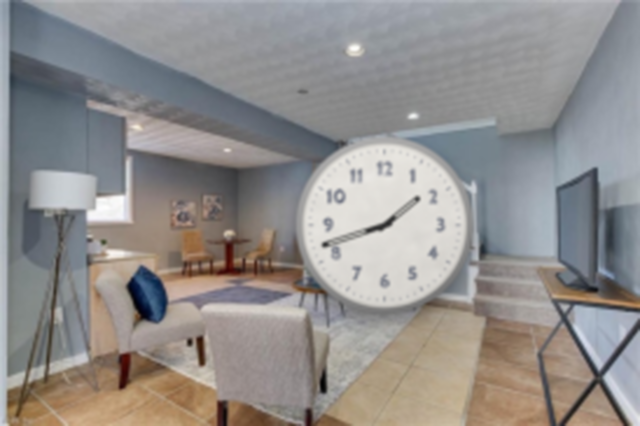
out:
1 h 42 min
